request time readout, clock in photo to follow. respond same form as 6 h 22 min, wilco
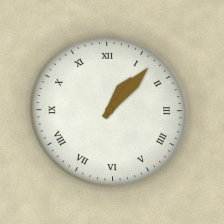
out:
1 h 07 min
